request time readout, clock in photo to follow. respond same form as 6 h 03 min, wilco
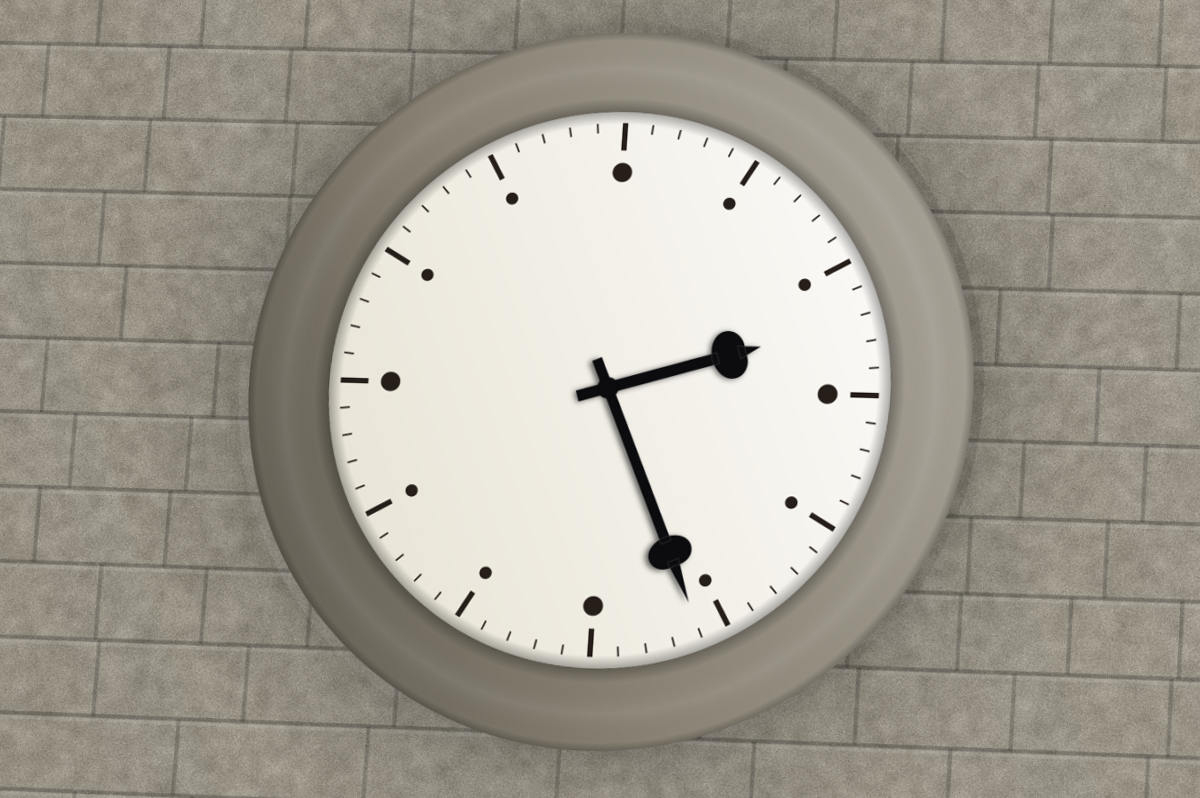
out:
2 h 26 min
